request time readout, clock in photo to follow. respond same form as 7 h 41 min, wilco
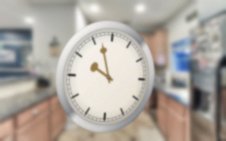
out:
9 h 57 min
